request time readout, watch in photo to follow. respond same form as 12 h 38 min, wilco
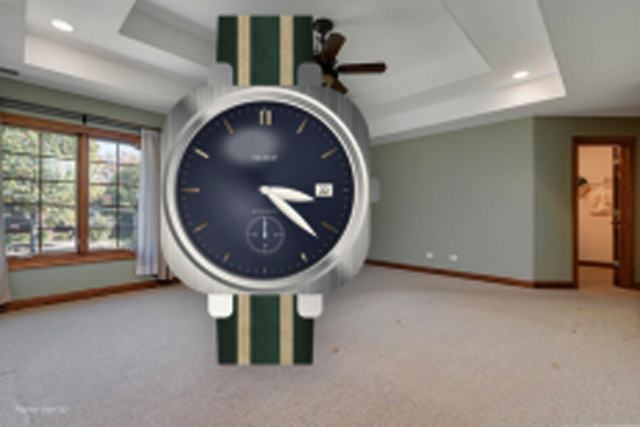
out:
3 h 22 min
